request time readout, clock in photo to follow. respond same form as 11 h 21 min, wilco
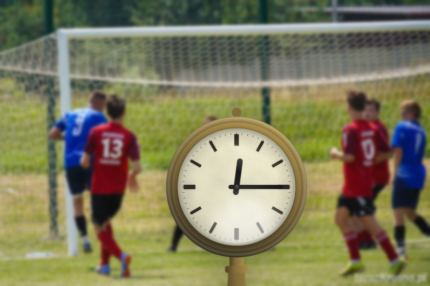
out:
12 h 15 min
